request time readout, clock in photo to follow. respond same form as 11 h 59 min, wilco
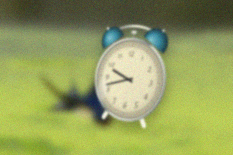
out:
9 h 42 min
